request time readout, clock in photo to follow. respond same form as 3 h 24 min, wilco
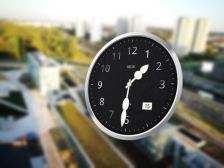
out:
1 h 31 min
